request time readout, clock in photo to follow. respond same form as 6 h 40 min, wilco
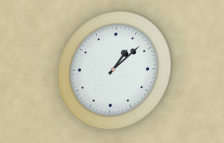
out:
1 h 08 min
